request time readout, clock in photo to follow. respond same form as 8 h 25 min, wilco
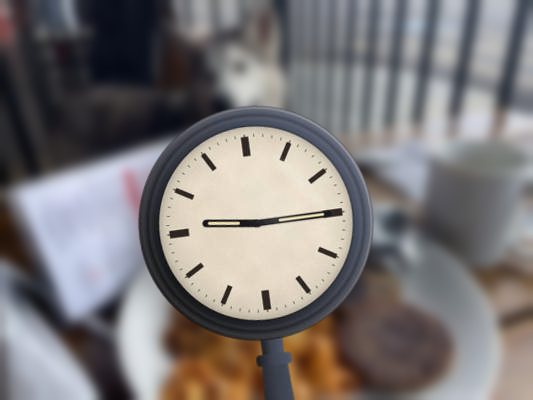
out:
9 h 15 min
